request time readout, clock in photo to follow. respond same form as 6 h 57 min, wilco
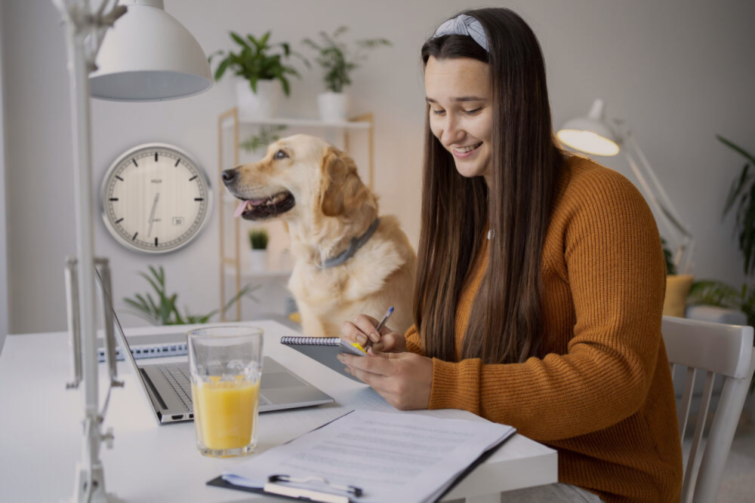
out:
6 h 32 min
